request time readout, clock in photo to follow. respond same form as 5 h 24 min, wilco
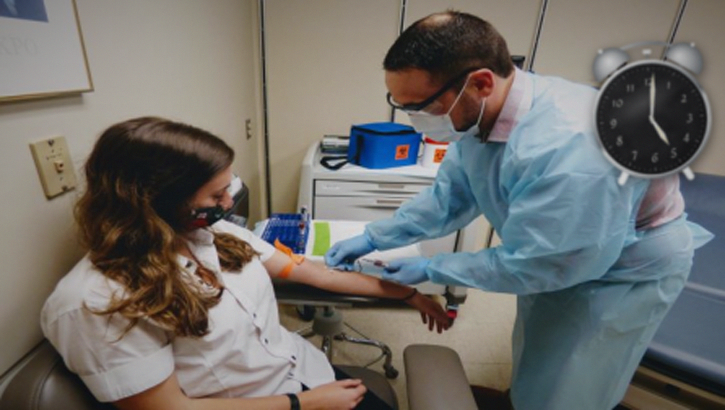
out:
5 h 01 min
